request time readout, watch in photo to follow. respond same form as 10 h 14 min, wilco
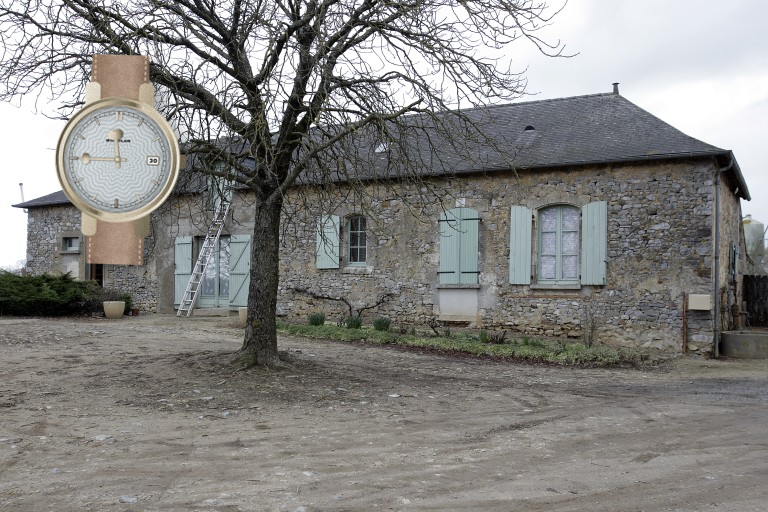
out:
11 h 45 min
